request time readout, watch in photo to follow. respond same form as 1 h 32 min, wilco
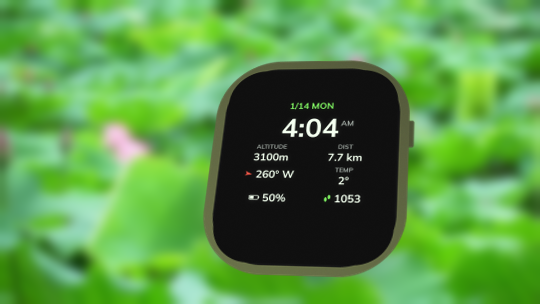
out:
4 h 04 min
